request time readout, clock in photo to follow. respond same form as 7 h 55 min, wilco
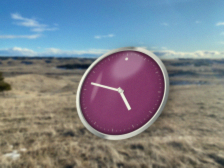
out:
4 h 47 min
